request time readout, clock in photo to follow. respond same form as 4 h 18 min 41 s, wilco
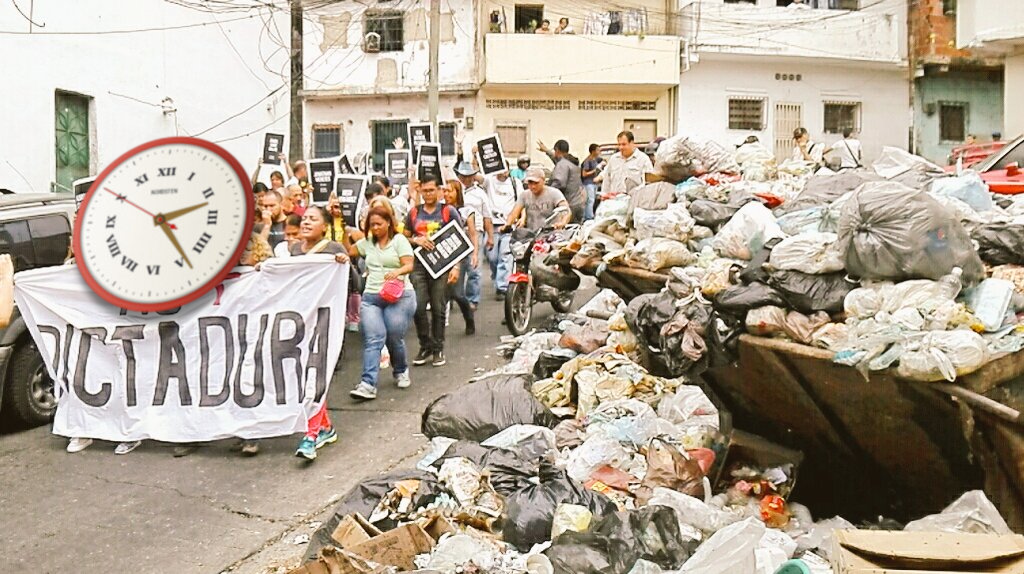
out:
2 h 23 min 50 s
